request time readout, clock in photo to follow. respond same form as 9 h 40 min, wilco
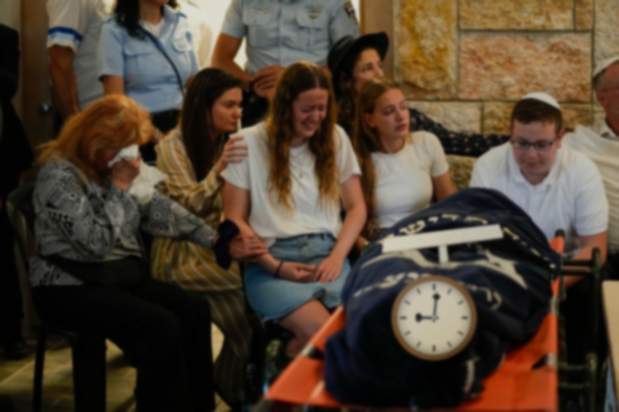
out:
9 h 01 min
